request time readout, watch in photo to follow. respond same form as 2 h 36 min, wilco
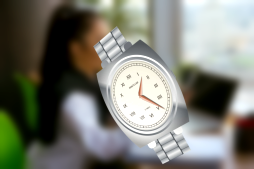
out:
1 h 24 min
